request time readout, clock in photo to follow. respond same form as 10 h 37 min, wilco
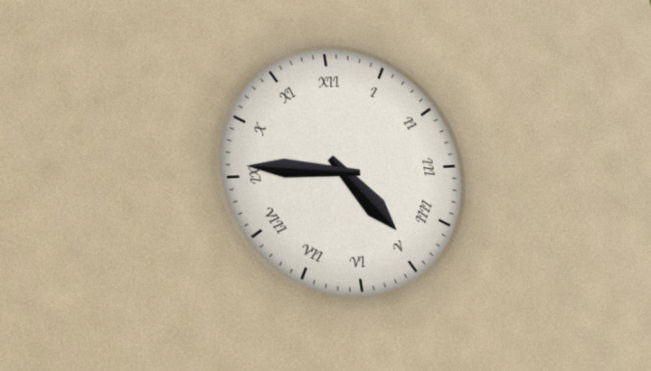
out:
4 h 46 min
